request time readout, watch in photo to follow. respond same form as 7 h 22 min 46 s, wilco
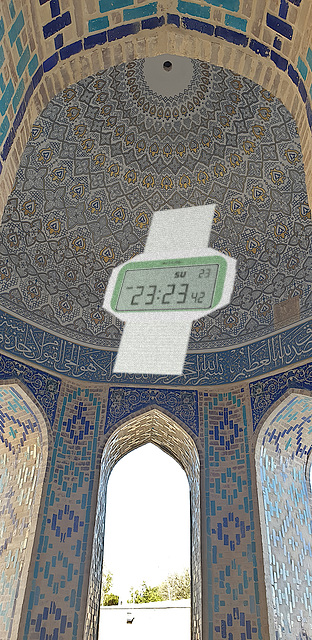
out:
23 h 23 min 42 s
